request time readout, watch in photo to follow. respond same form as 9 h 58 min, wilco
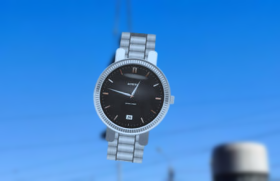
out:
12 h 47 min
